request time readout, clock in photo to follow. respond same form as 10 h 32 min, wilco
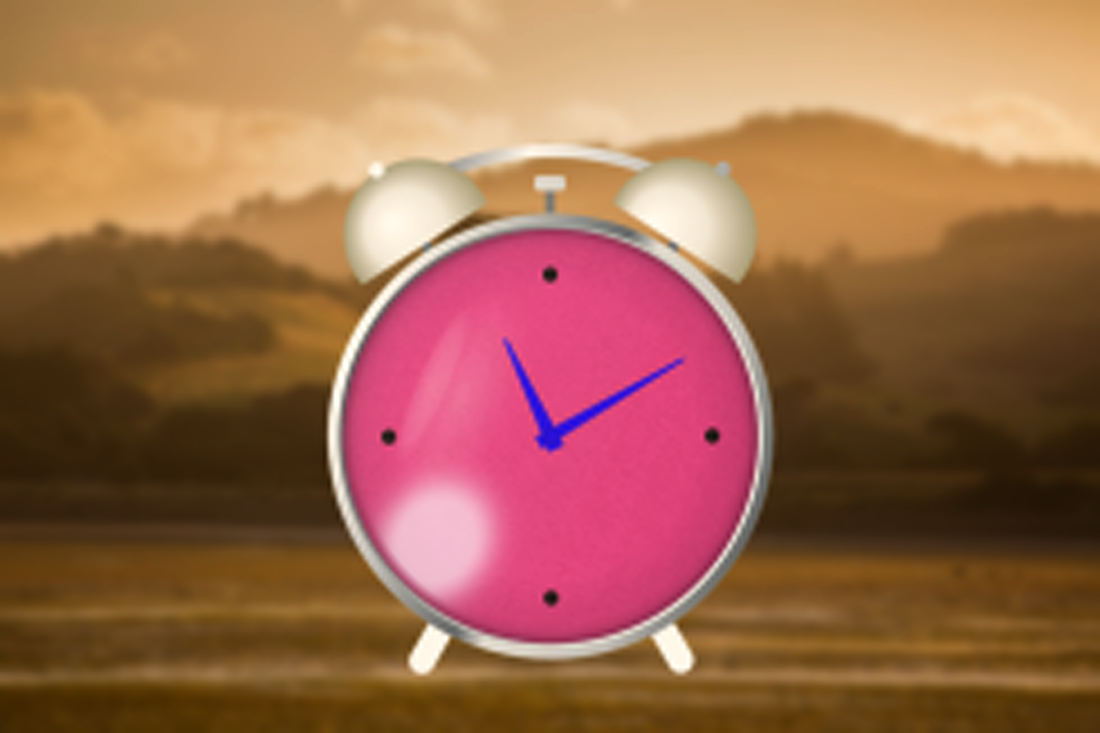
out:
11 h 10 min
